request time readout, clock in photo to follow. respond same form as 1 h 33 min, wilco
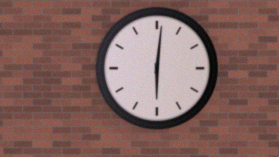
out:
6 h 01 min
